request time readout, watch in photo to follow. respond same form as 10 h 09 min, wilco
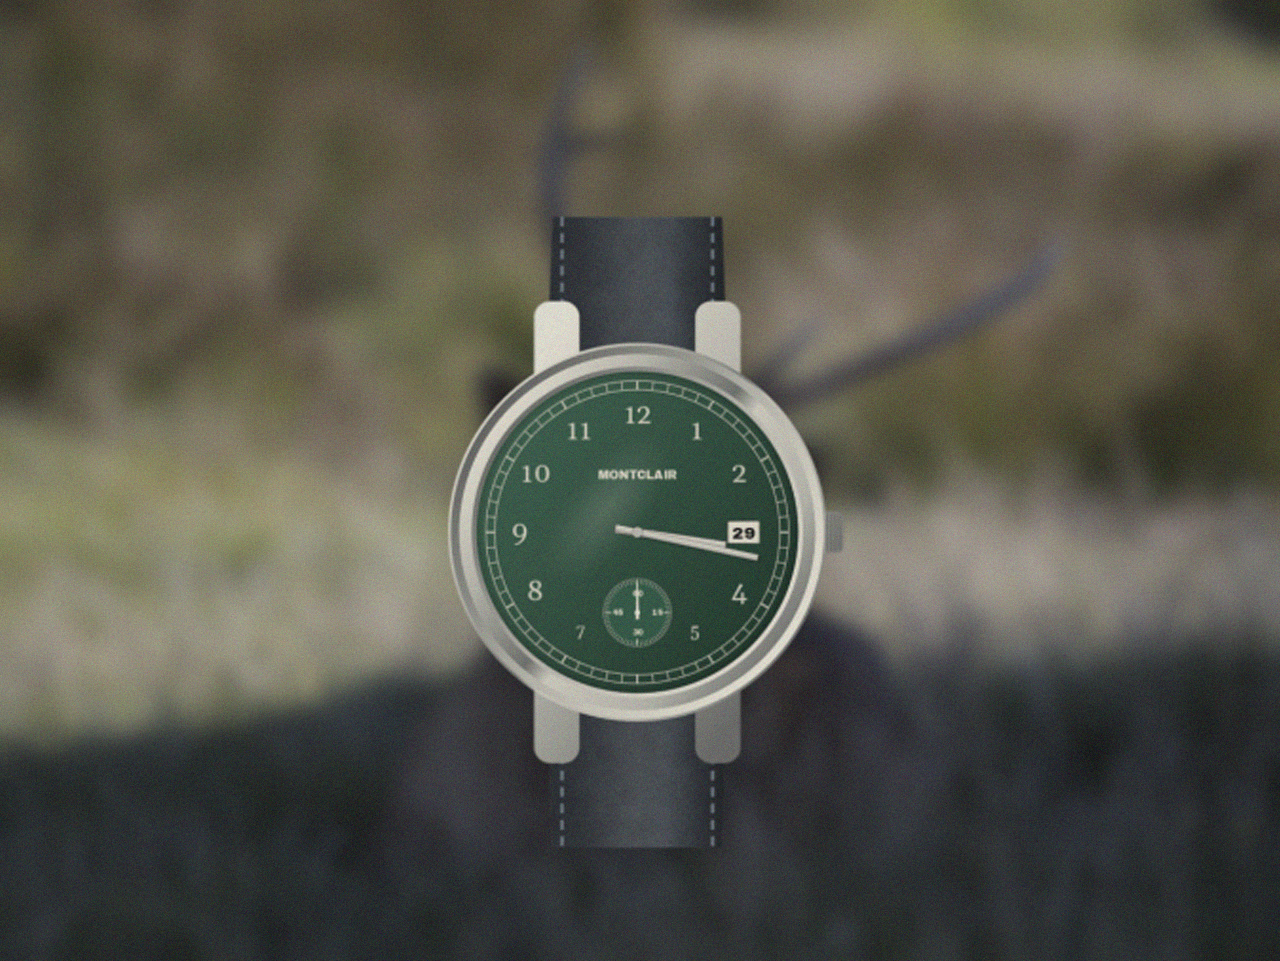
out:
3 h 17 min
